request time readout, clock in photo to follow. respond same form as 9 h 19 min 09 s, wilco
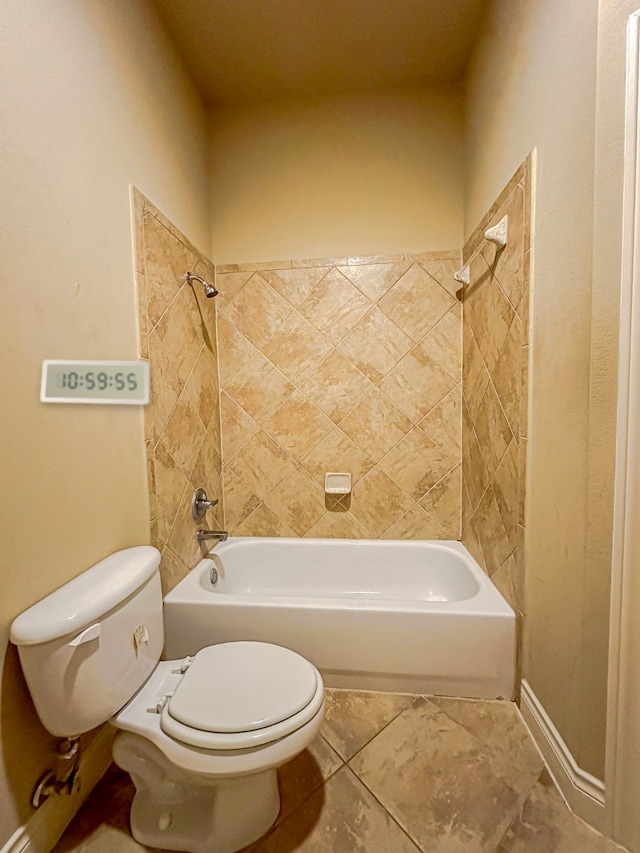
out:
10 h 59 min 55 s
